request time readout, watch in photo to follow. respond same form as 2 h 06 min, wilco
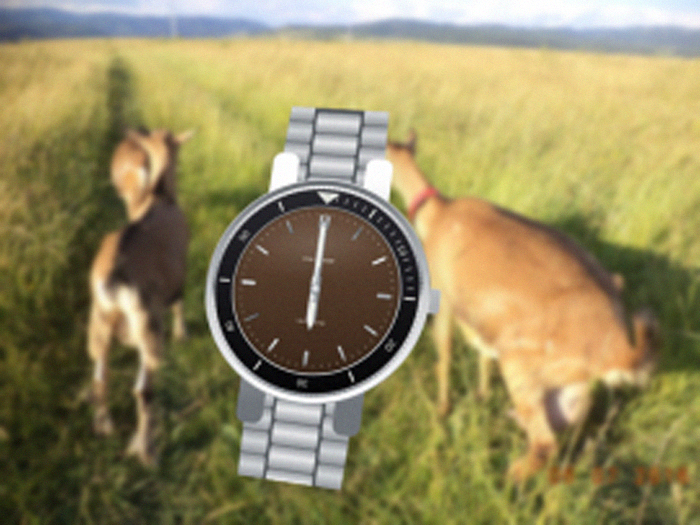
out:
6 h 00 min
